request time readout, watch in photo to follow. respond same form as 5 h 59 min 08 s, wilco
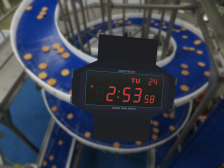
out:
2 h 53 min 58 s
